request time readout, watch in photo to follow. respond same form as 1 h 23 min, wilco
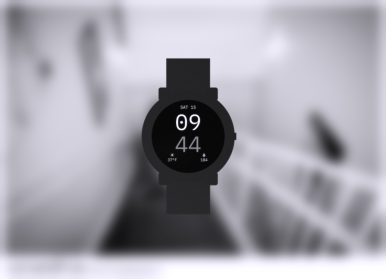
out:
9 h 44 min
